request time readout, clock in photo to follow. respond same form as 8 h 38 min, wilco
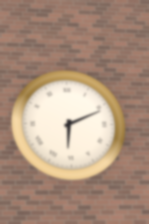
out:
6 h 11 min
